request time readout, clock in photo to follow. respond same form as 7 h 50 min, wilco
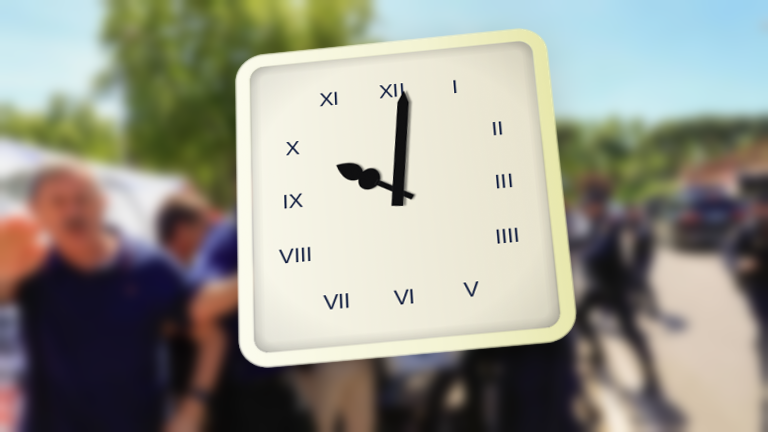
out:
10 h 01 min
